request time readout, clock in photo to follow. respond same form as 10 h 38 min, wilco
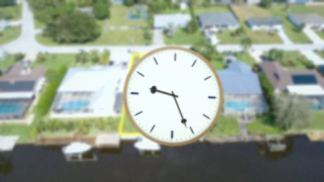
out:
9 h 26 min
